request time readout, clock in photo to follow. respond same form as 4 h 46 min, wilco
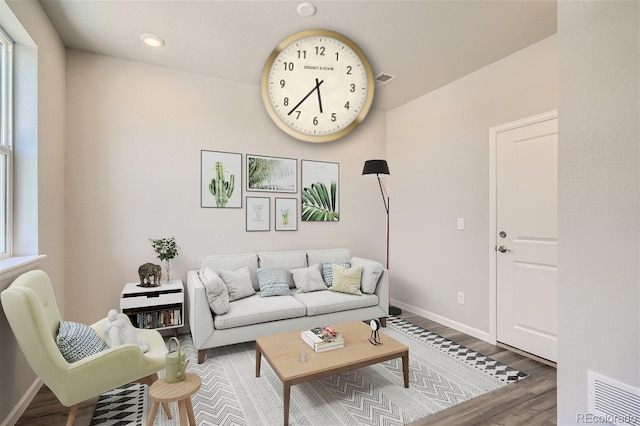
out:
5 h 37 min
